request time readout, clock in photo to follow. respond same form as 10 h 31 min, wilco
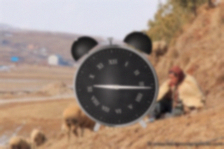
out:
9 h 16 min
